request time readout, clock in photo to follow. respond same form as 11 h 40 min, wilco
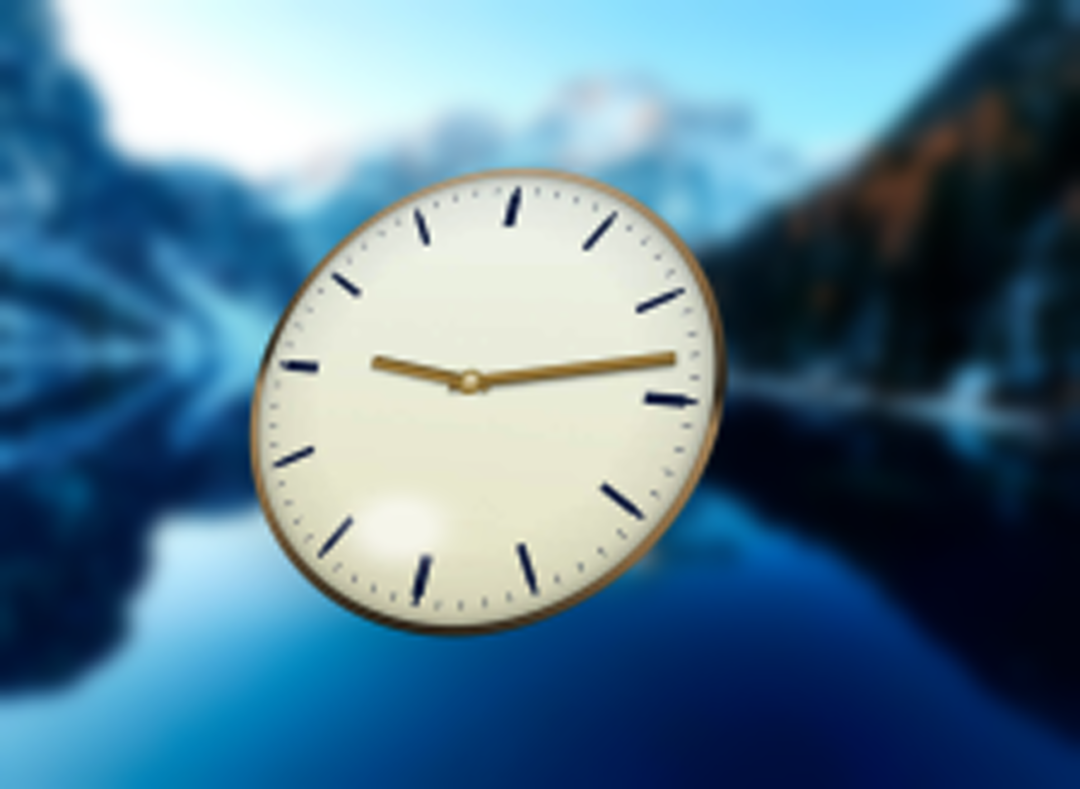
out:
9 h 13 min
